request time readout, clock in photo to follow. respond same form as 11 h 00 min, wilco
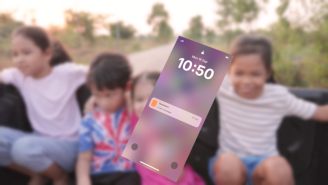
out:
10 h 50 min
